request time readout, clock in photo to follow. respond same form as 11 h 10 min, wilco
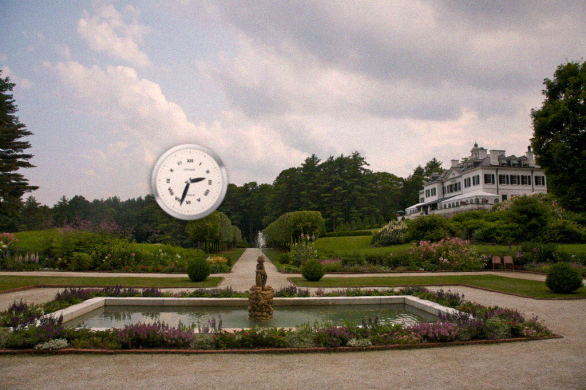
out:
2 h 33 min
